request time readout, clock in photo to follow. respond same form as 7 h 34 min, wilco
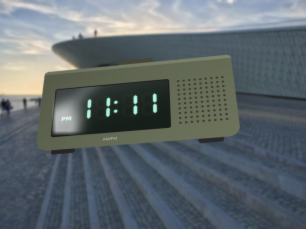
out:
11 h 11 min
